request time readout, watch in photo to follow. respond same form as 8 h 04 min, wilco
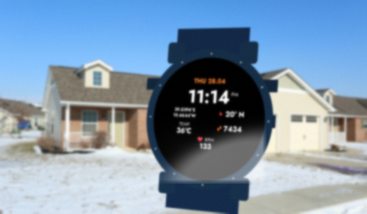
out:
11 h 14 min
